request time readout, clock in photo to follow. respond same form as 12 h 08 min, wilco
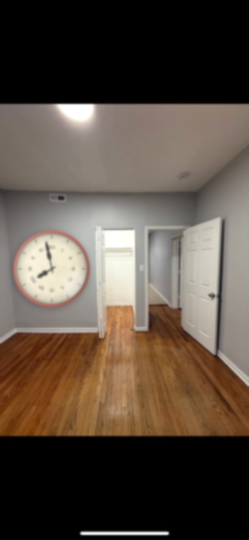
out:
7 h 58 min
